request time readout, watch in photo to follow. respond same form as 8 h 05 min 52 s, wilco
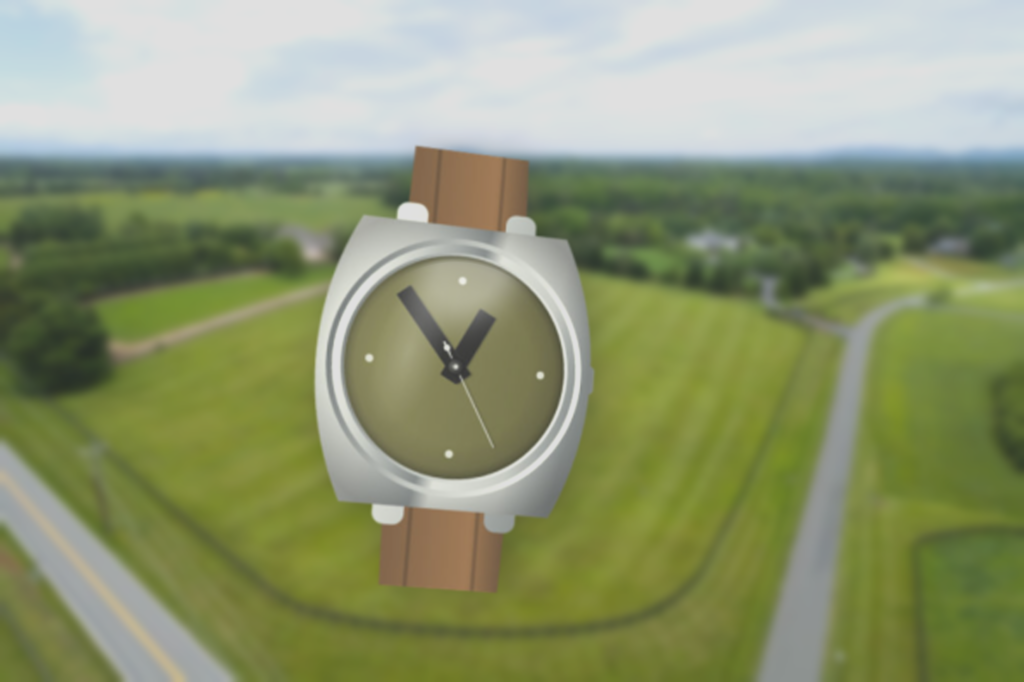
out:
12 h 53 min 25 s
